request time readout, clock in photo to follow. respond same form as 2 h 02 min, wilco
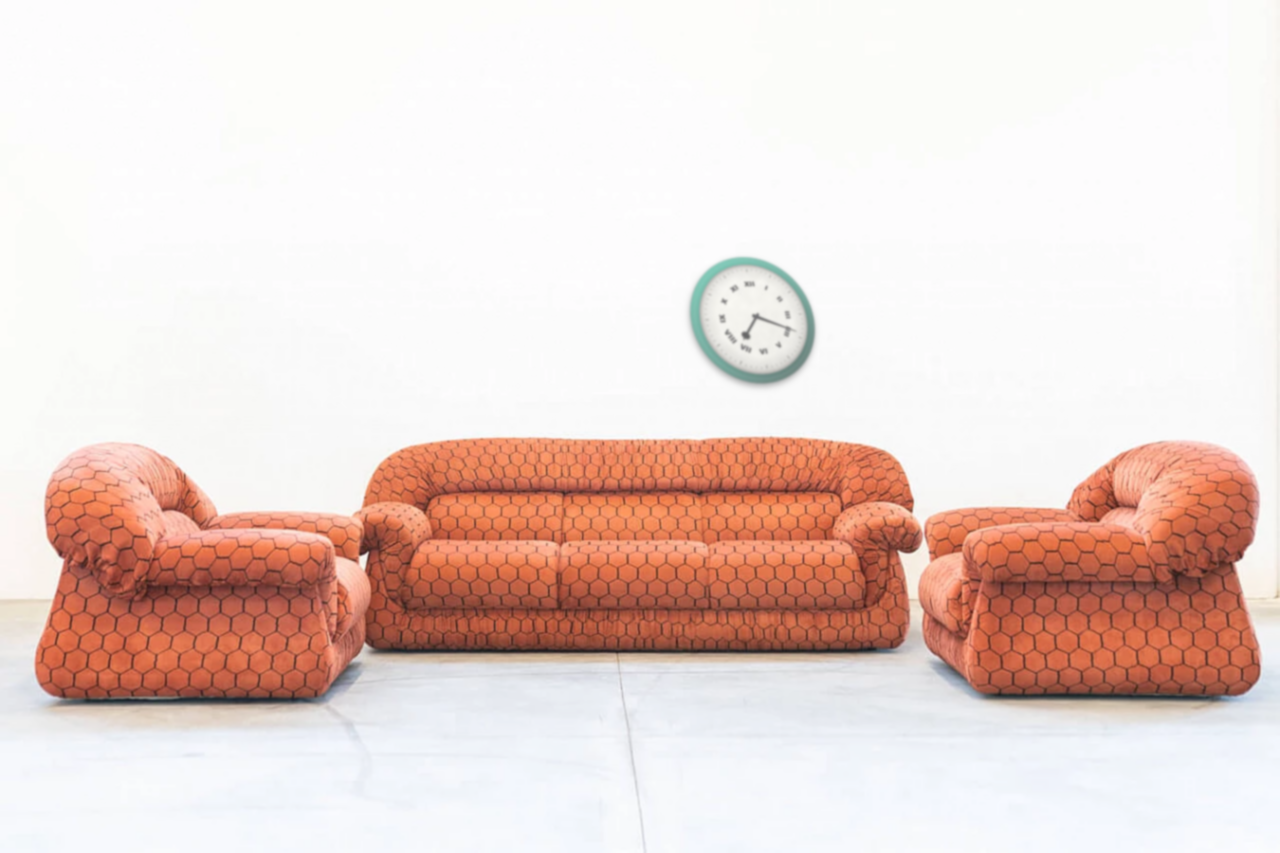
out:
7 h 19 min
